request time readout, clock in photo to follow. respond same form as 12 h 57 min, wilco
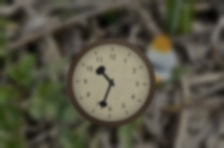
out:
10 h 33 min
